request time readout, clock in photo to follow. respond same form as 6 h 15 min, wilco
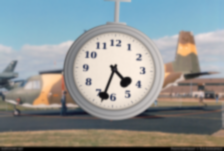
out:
4 h 33 min
